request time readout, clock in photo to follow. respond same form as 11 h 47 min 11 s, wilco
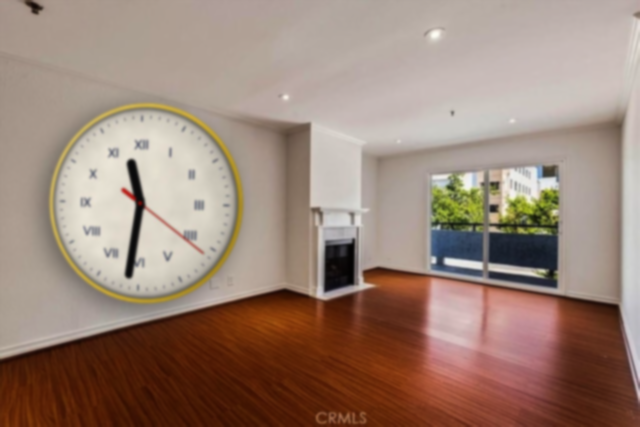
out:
11 h 31 min 21 s
